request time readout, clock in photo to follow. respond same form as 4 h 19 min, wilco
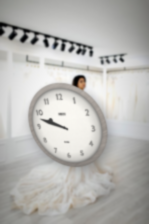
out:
9 h 48 min
